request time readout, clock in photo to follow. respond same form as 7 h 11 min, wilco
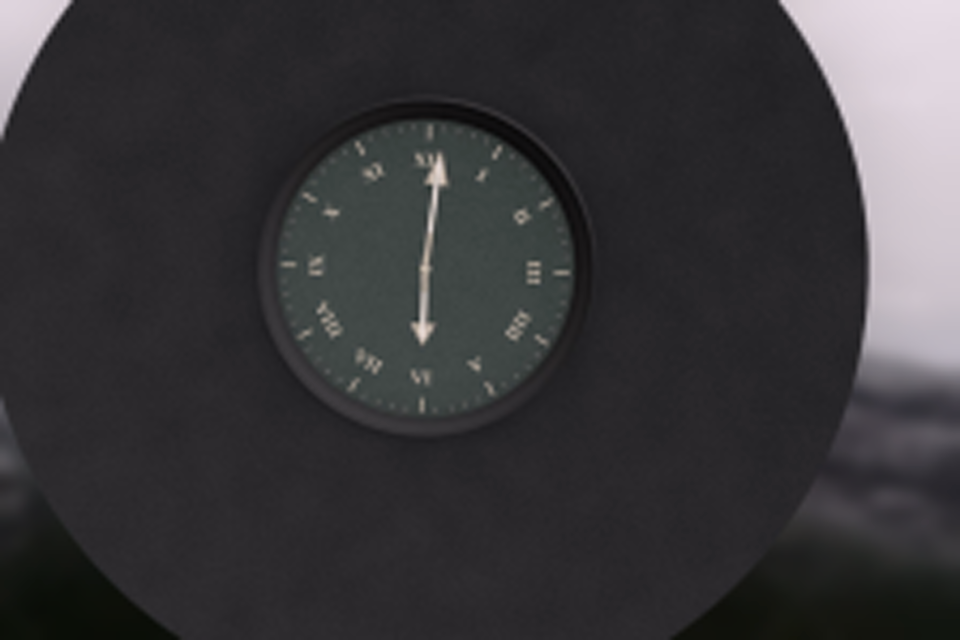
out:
6 h 01 min
